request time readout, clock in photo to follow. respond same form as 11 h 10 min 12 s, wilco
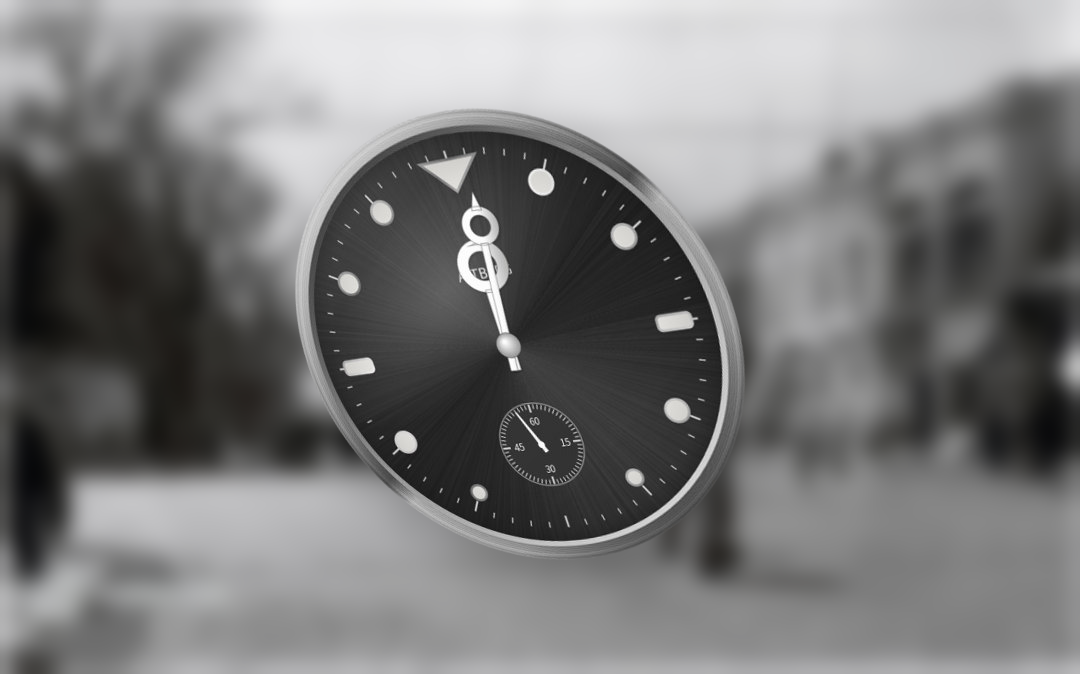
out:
12 h 00 min 56 s
